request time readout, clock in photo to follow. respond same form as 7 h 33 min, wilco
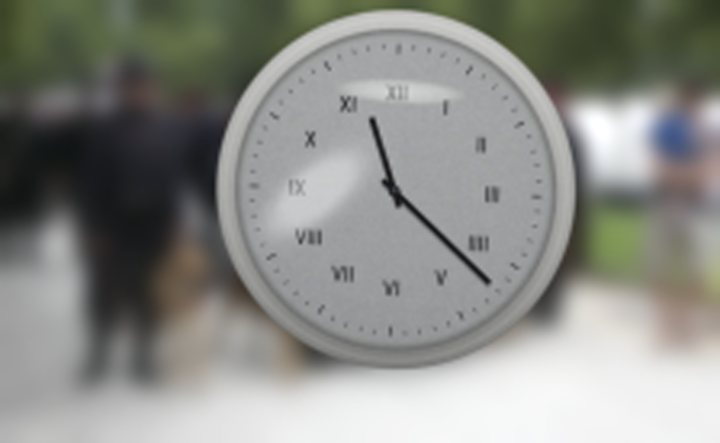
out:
11 h 22 min
